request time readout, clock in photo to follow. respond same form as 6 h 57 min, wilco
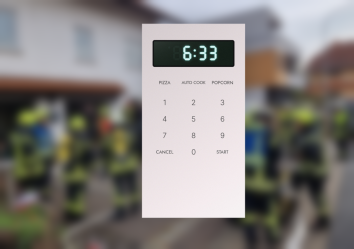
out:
6 h 33 min
